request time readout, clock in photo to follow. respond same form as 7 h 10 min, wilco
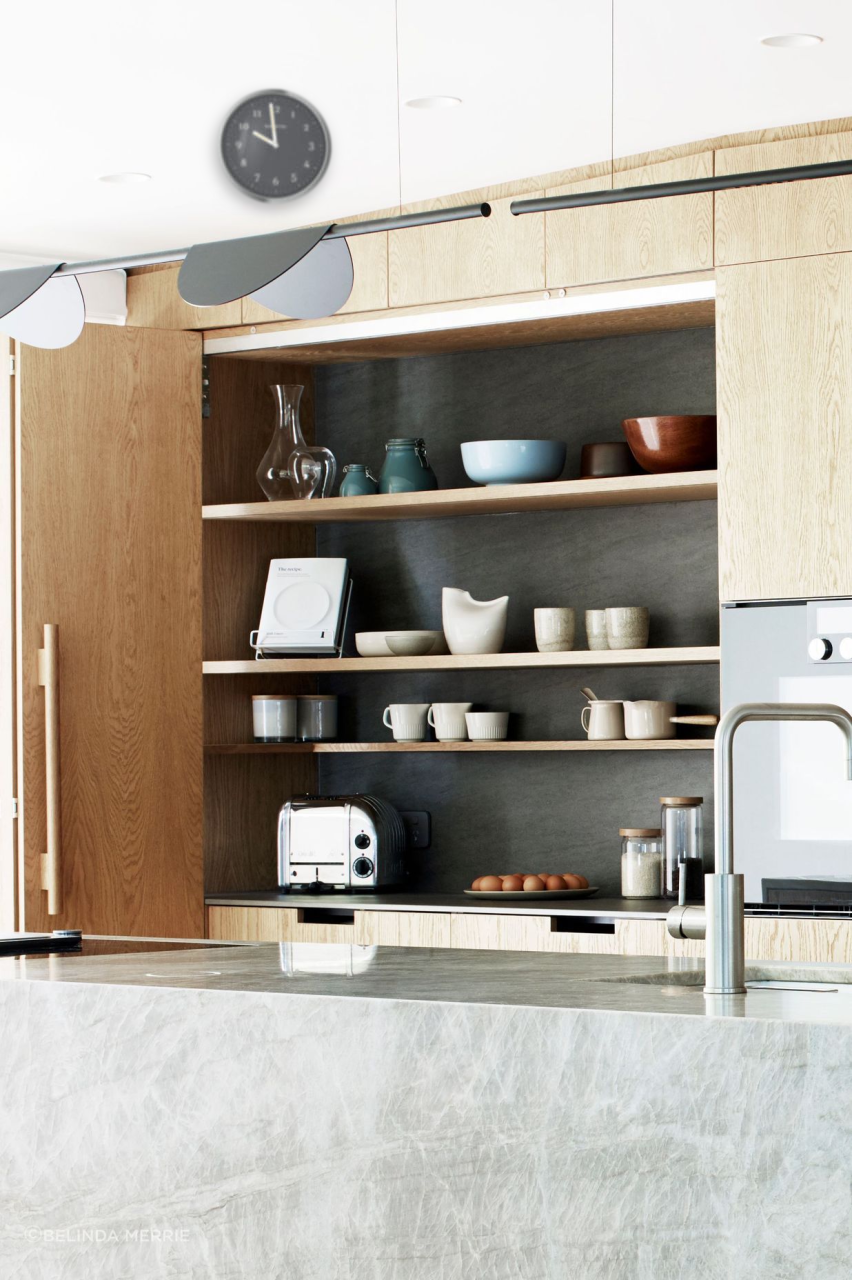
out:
9 h 59 min
